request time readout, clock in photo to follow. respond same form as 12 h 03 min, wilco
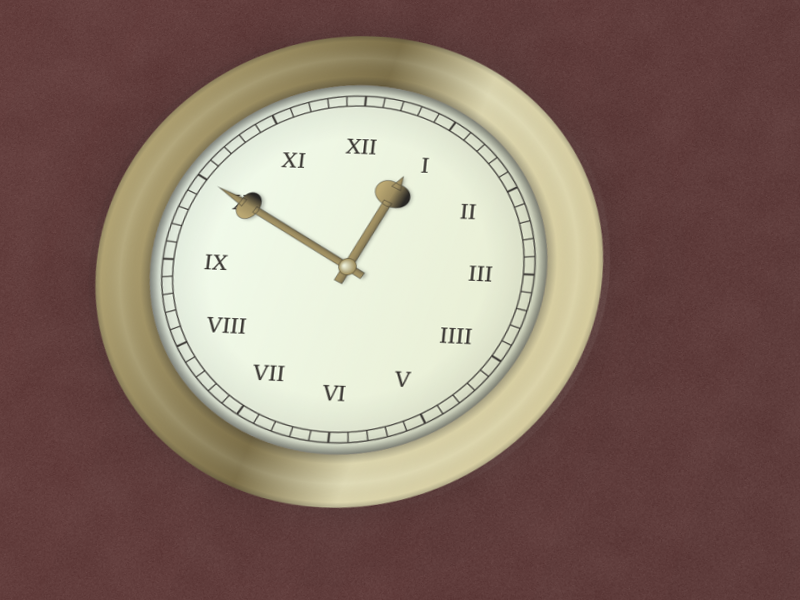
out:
12 h 50 min
